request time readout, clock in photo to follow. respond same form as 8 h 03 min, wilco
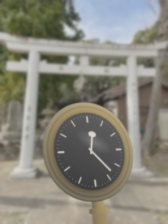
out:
12 h 23 min
